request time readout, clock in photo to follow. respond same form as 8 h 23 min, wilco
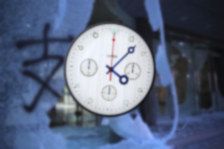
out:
4 h 07 min
